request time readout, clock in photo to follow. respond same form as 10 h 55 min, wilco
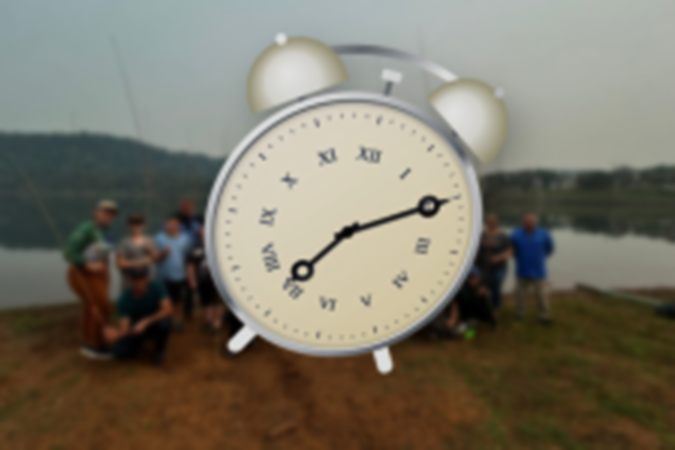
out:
7 h 10 min
